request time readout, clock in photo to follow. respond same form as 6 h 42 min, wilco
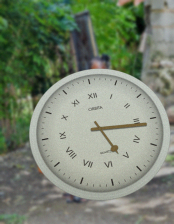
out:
5 h 16 min
